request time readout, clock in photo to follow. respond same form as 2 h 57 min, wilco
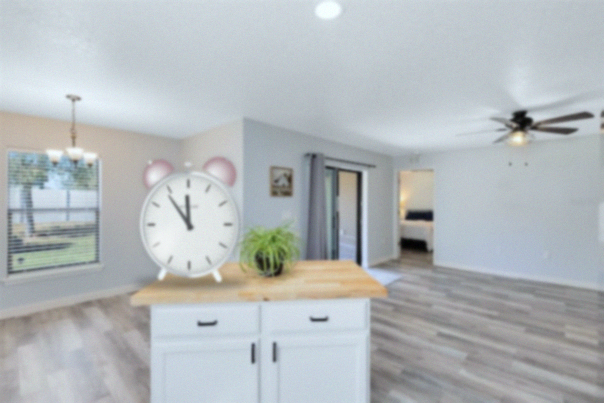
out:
11 h 54 min
